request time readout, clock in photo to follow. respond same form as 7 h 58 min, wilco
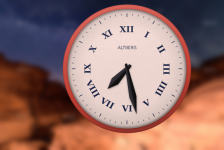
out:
7 h 28 min
